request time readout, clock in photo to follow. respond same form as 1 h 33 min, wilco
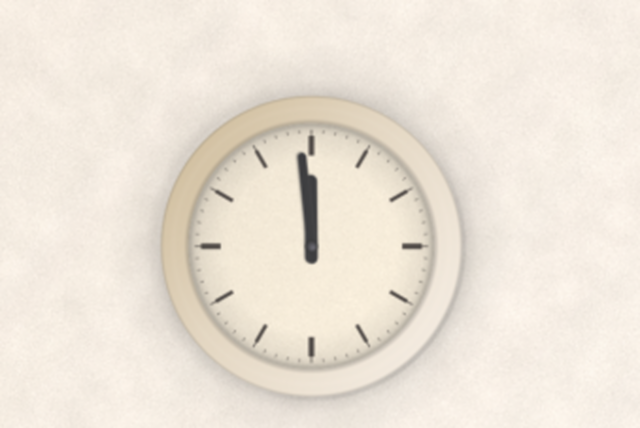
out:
11 h 59 min
